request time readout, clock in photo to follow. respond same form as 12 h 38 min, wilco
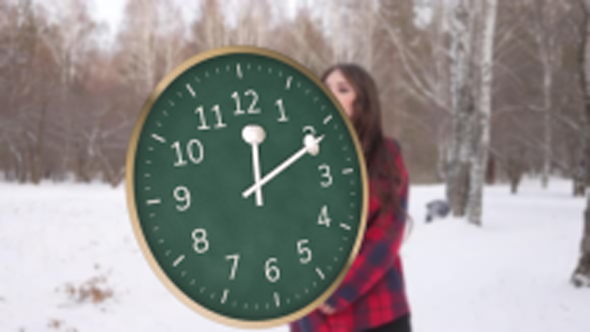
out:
12 h 11 min
